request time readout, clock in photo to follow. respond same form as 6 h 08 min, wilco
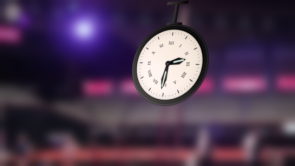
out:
2 h 31 min
